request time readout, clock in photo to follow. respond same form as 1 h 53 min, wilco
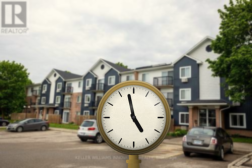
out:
4 h 58 min
